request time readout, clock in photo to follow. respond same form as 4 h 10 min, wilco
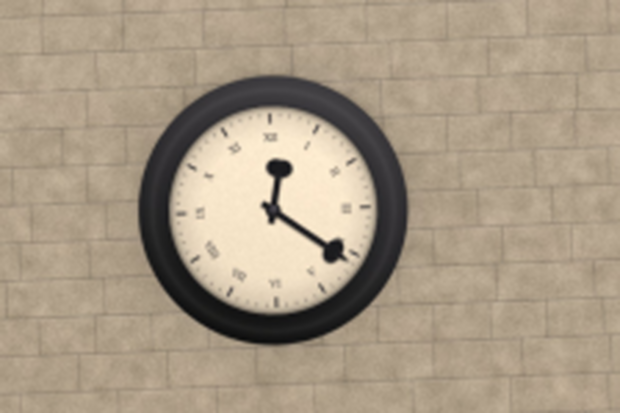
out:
12 h 21 min
